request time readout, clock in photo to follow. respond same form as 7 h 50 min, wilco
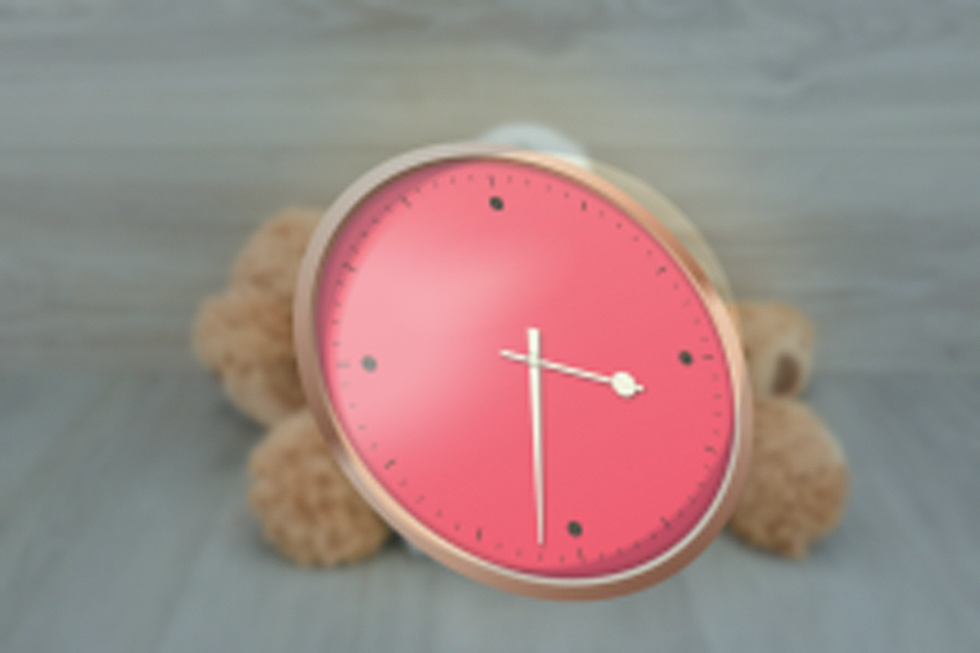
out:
3 h 32 min
